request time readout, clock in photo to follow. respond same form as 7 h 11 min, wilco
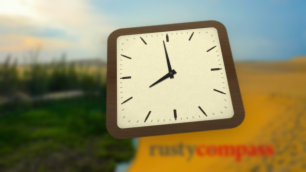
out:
7 h 59 min
